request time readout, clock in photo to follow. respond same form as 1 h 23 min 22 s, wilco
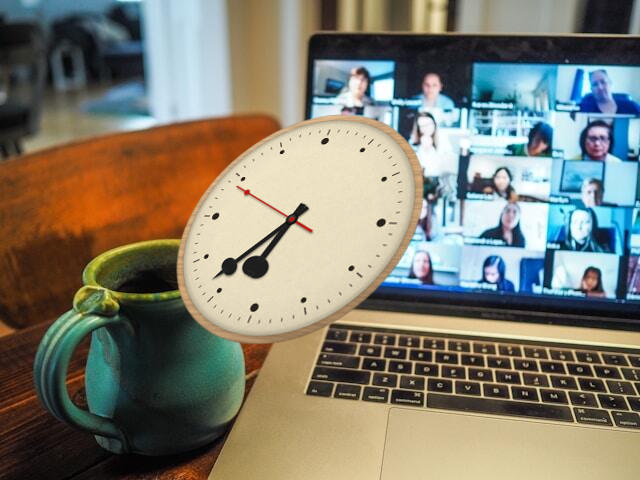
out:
6 h 36 min 49 s
